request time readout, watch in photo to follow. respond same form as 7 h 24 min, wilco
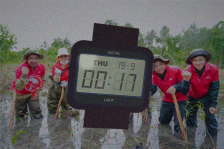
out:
0 h 17 min
